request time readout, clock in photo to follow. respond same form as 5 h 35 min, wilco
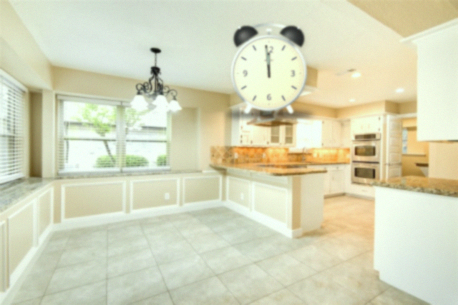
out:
11 h 59 min
